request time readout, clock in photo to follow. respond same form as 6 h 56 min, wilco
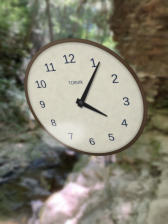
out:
4 h 06 min
